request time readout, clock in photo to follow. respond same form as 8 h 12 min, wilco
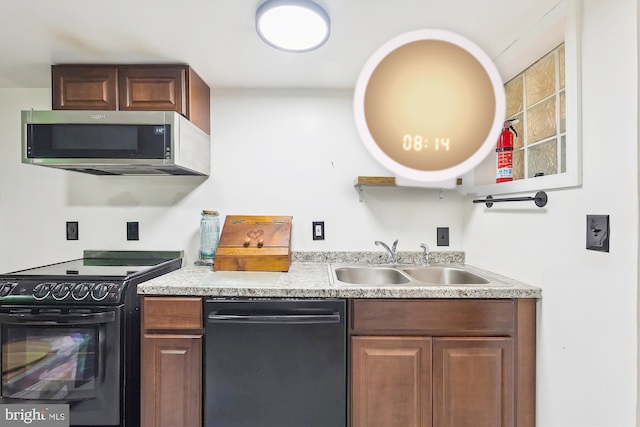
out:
8 h 14 min
